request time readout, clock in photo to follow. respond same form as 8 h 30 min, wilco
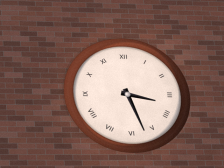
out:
3 h 27 min
